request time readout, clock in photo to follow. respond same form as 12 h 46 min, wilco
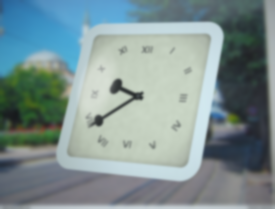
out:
9 h 39 min
